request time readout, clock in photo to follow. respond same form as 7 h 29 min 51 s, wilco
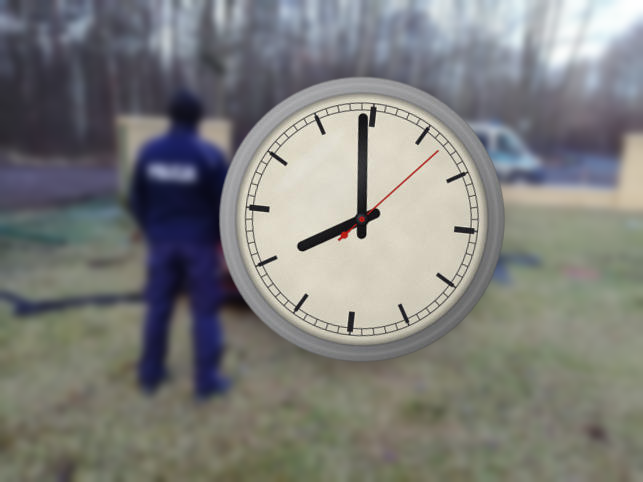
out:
7 h 59 min 07 s
